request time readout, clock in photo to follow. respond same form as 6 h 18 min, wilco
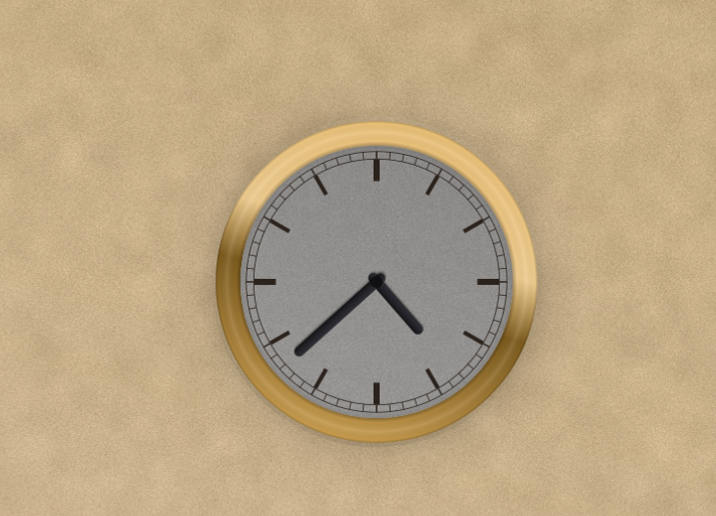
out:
4 h 38 min
